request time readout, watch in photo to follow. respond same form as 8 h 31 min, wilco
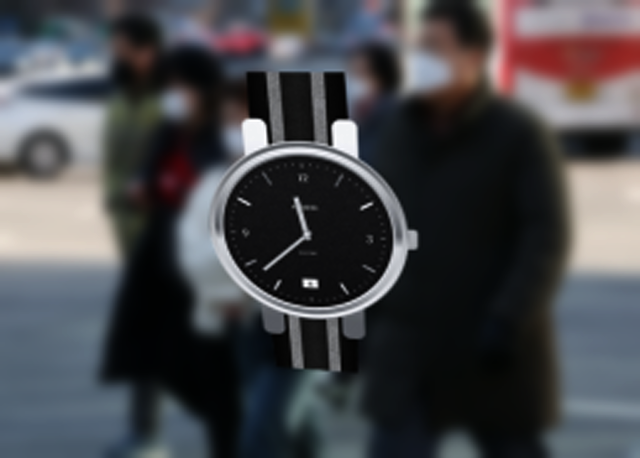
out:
11 h 38 min
